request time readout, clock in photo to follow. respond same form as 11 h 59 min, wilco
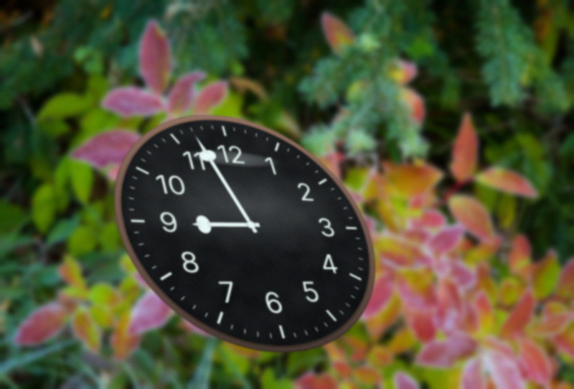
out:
8 h 57 min
